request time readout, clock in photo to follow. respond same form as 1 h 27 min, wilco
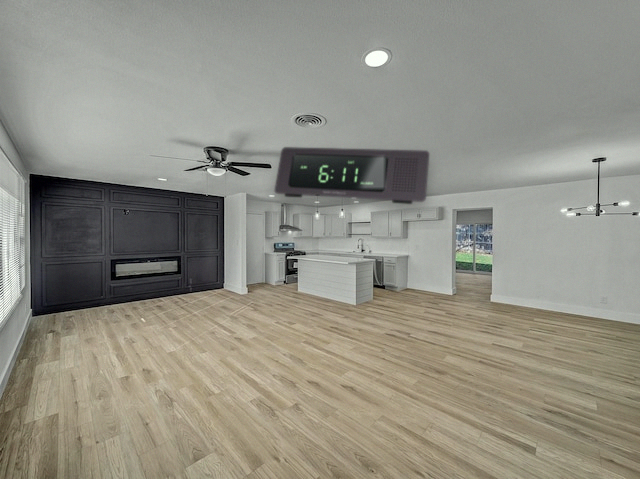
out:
6 h 11 min
